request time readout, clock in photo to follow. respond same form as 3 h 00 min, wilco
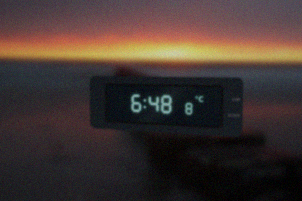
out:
6 h 48 min
